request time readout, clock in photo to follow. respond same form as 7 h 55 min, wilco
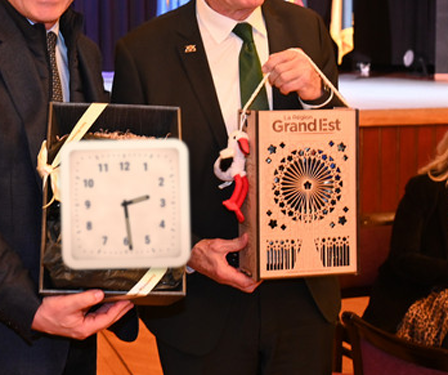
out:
2 h 29 min
